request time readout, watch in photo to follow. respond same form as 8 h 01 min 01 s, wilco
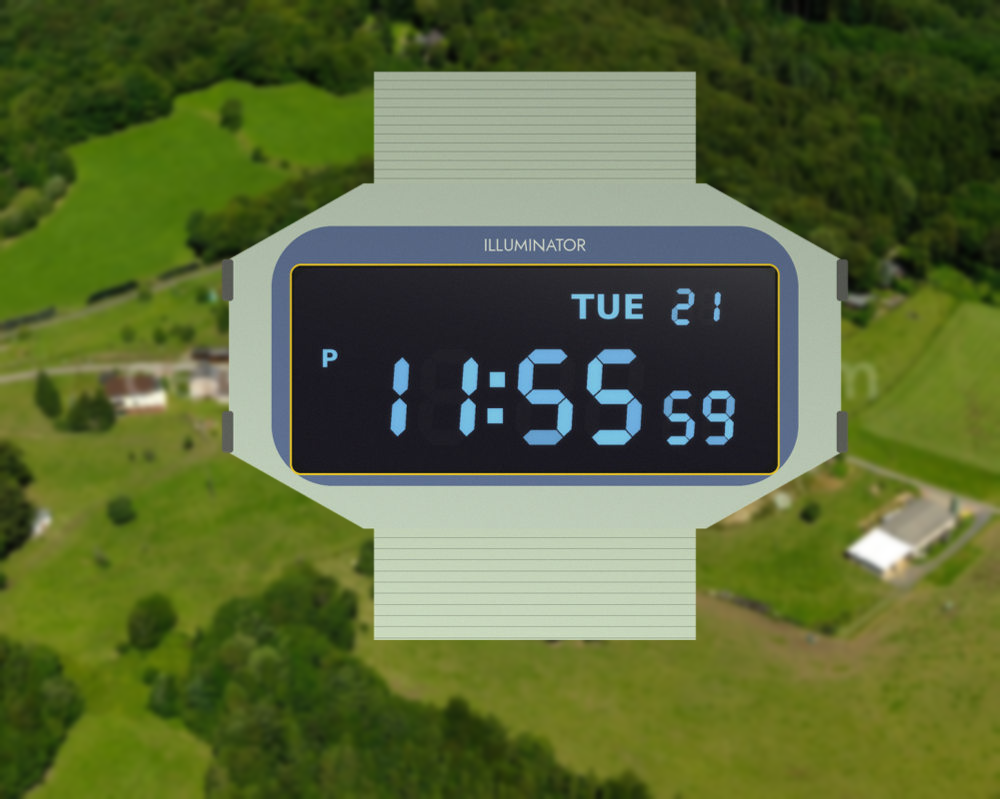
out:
11 h 55 min 59 s
